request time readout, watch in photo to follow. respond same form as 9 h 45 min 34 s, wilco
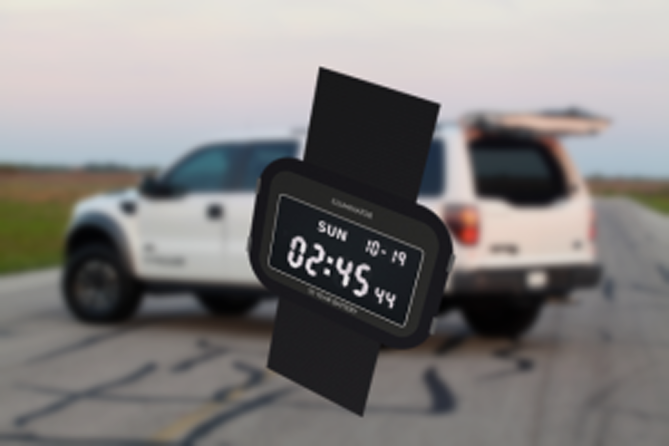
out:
2 h 45 min 44 s
